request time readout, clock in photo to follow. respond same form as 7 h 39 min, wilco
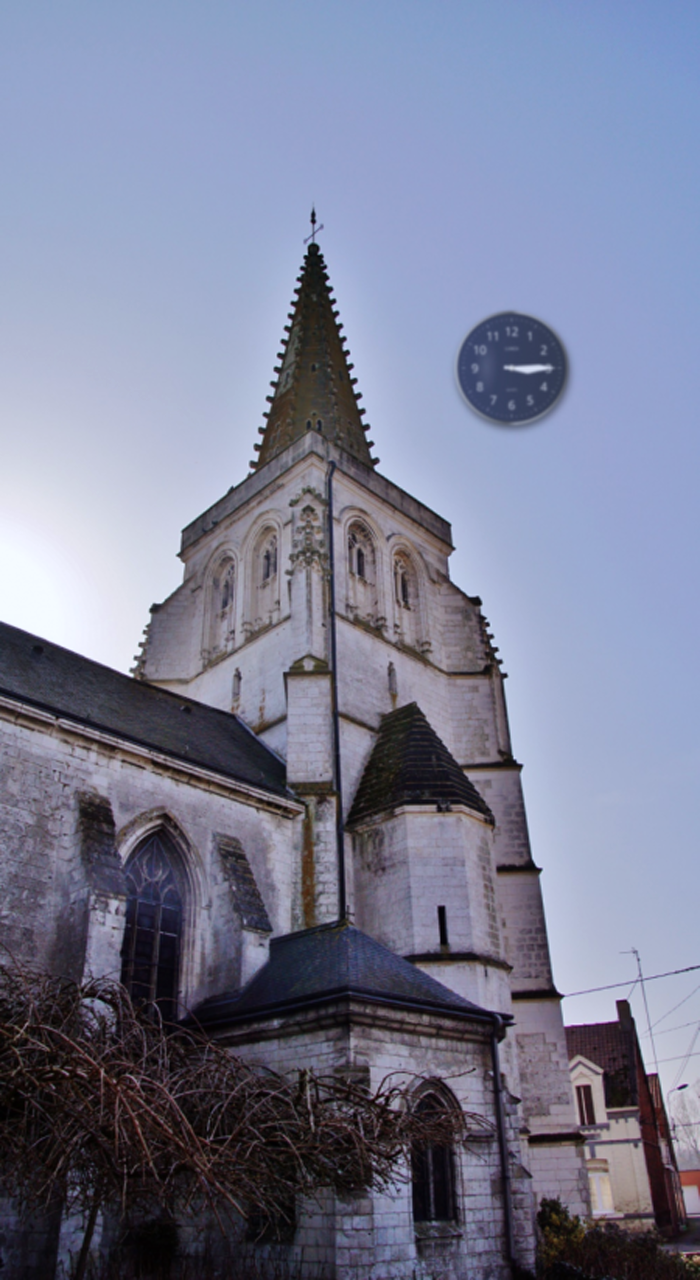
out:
3 h 15 min
